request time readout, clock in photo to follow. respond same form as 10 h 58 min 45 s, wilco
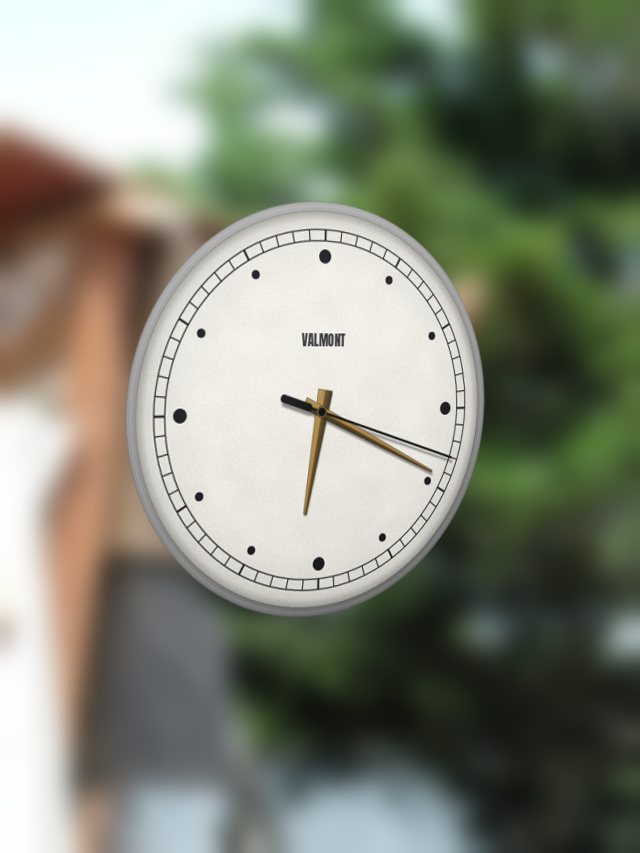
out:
6 h 19 min 18 s
